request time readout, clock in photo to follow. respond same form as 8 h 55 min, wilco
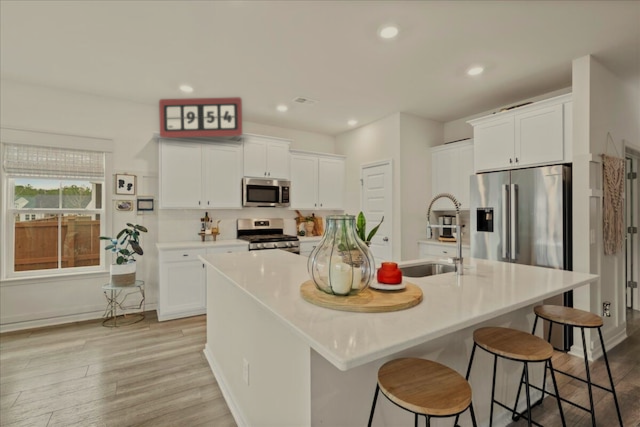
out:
9 h 54 min
